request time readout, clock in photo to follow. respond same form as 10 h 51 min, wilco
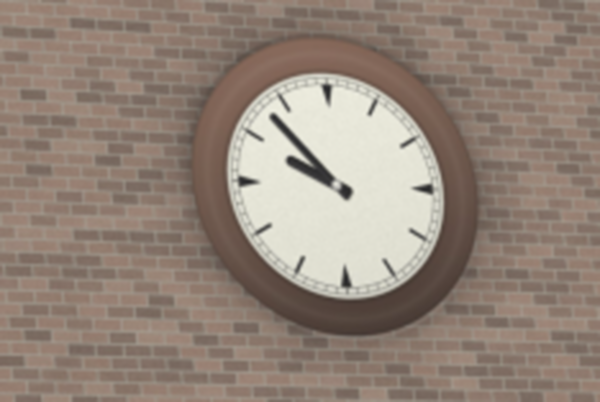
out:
9 h 53 min
